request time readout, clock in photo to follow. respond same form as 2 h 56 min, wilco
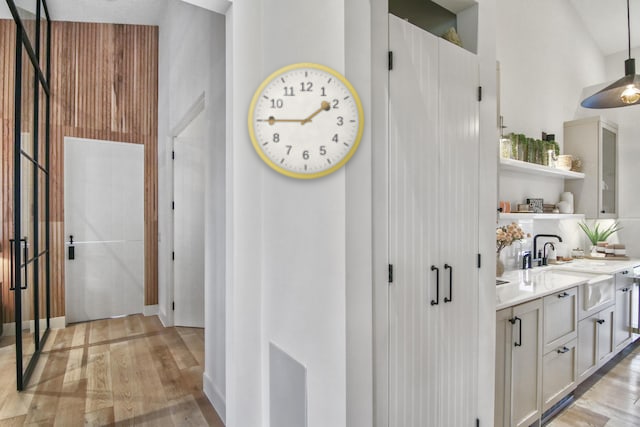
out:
1 h 45 min
